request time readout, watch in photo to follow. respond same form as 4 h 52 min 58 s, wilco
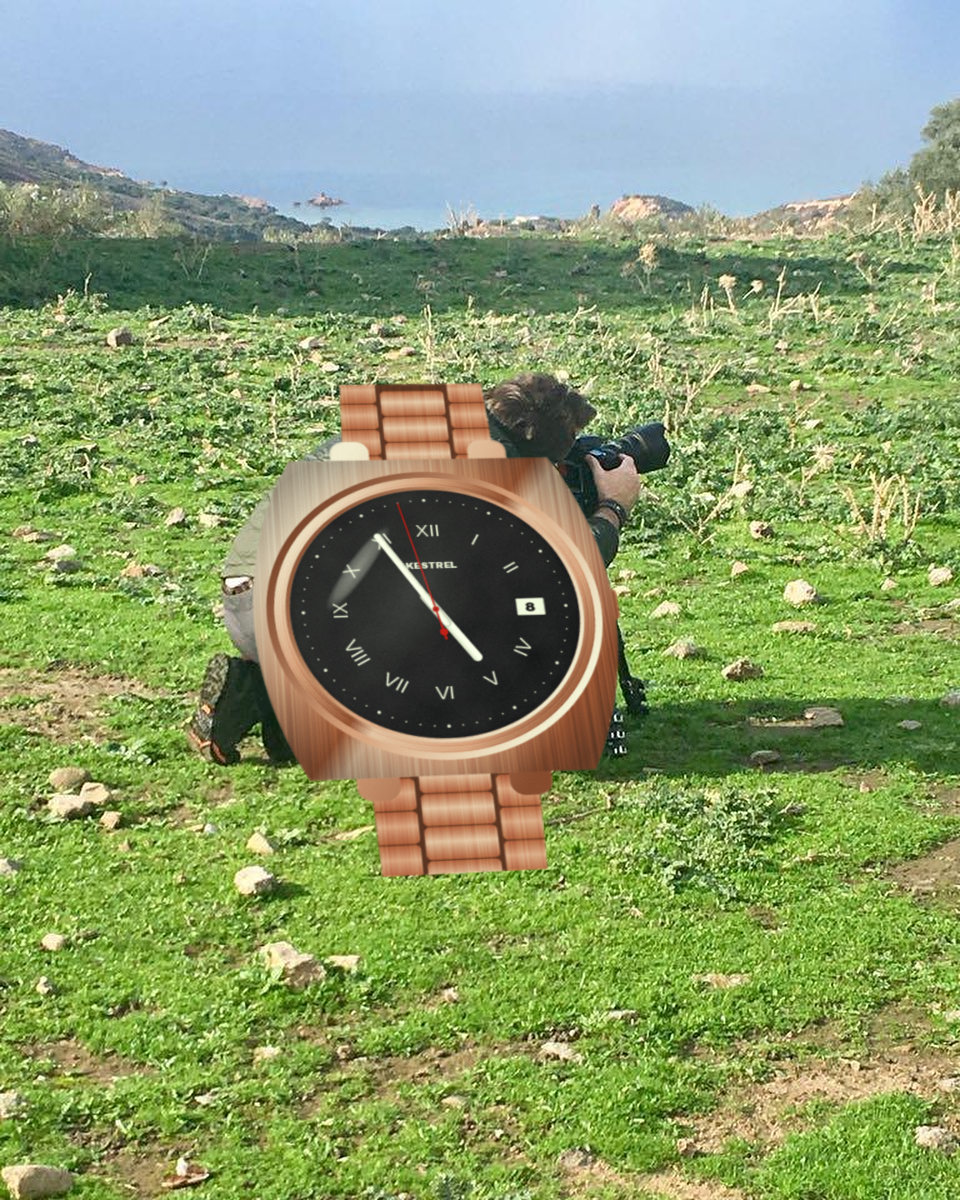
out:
4 h 54 min 58 s
